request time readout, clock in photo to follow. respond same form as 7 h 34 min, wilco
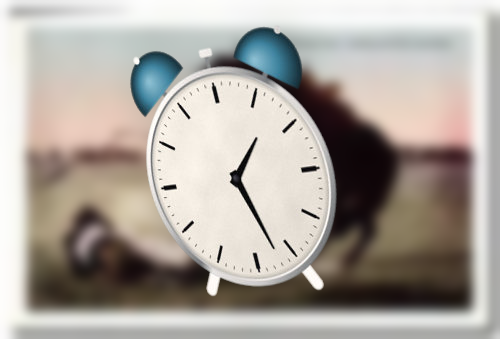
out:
1 h 27 min
